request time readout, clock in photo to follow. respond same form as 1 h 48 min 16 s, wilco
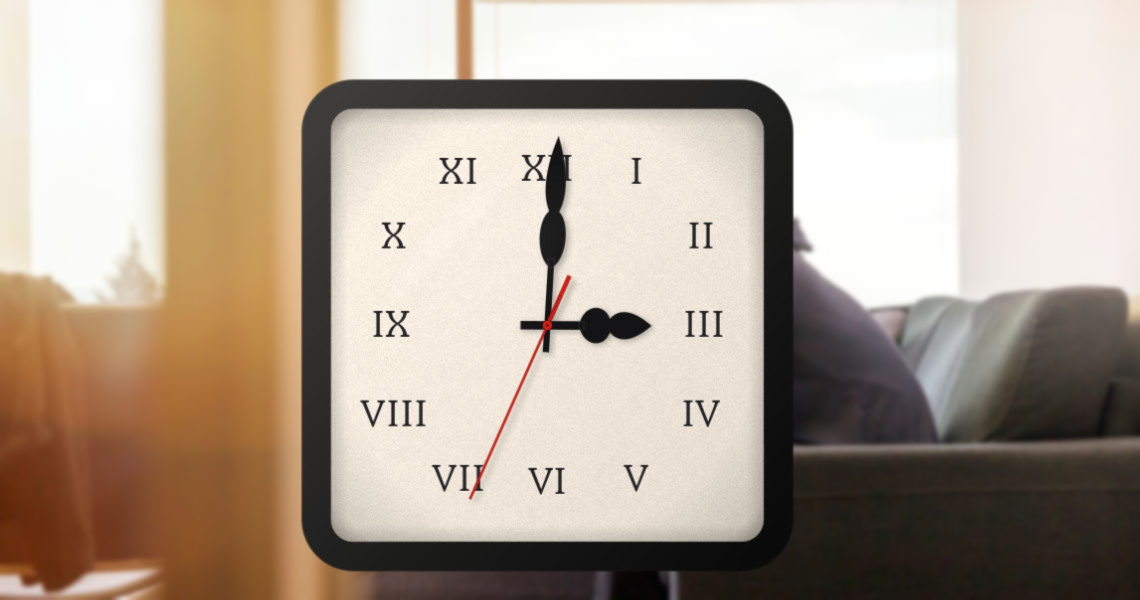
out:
3 h 00 min 34 s
